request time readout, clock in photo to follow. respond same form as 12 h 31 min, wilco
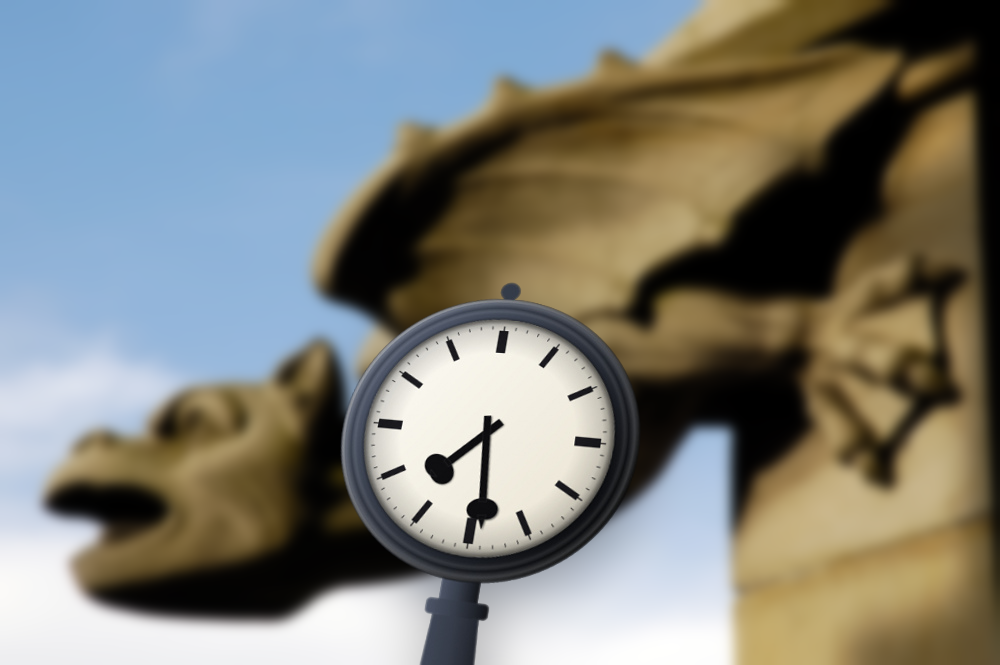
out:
7 h 29 min
